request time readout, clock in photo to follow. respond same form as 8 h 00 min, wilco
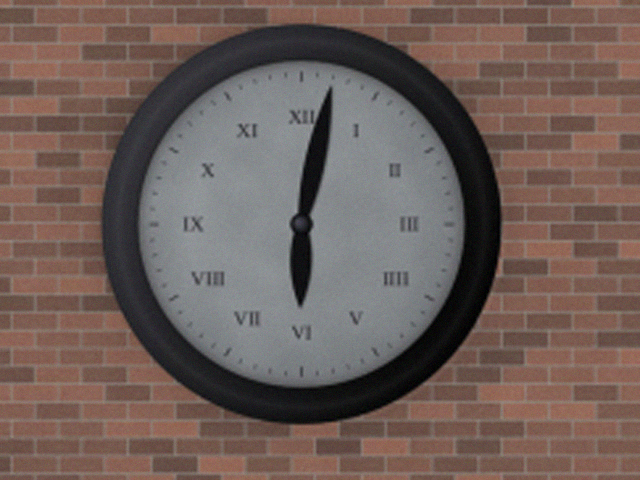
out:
6 h 02 min
